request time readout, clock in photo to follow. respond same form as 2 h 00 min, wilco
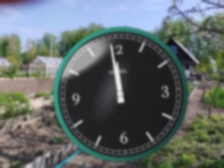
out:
11 h 59 min
